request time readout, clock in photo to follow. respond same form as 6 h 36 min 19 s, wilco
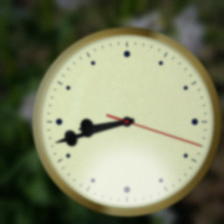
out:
8 h 42 min 18 s
